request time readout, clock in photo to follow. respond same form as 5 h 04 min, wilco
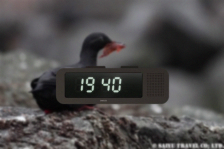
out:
19 h 40 min
